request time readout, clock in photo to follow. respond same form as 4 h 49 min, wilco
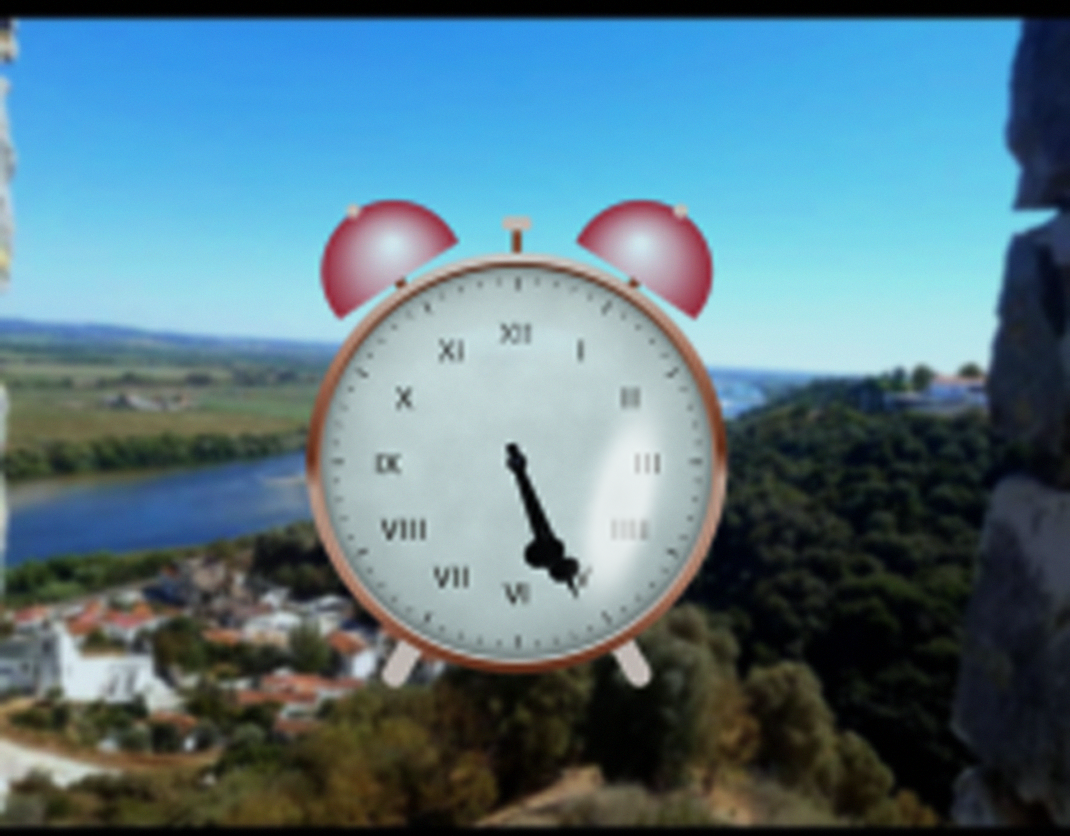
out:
5 h 26 min
